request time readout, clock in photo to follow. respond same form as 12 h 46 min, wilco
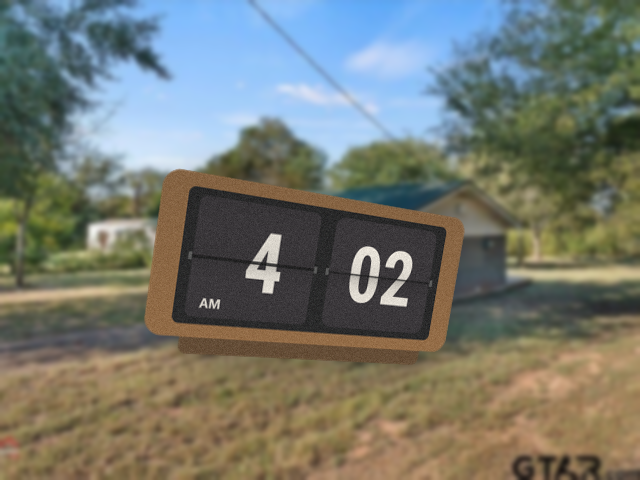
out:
4 h 02 min
